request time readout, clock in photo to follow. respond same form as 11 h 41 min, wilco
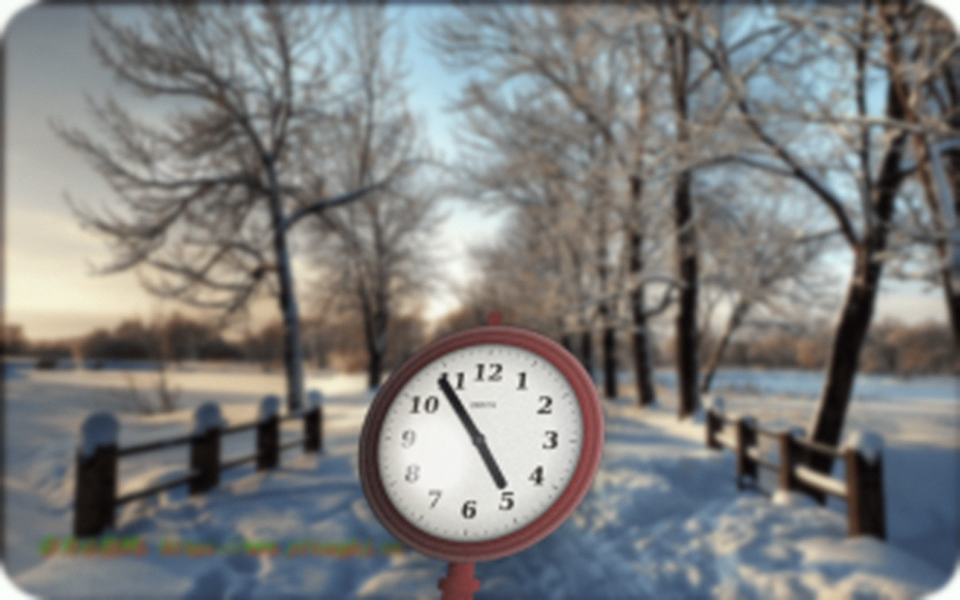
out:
4 h 54 min
